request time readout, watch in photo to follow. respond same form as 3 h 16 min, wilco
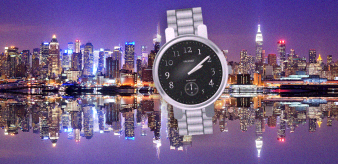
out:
2 h 09 min
